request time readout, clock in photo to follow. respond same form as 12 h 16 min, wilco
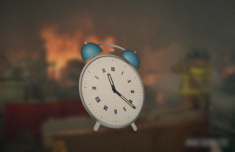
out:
11 h 21 min
